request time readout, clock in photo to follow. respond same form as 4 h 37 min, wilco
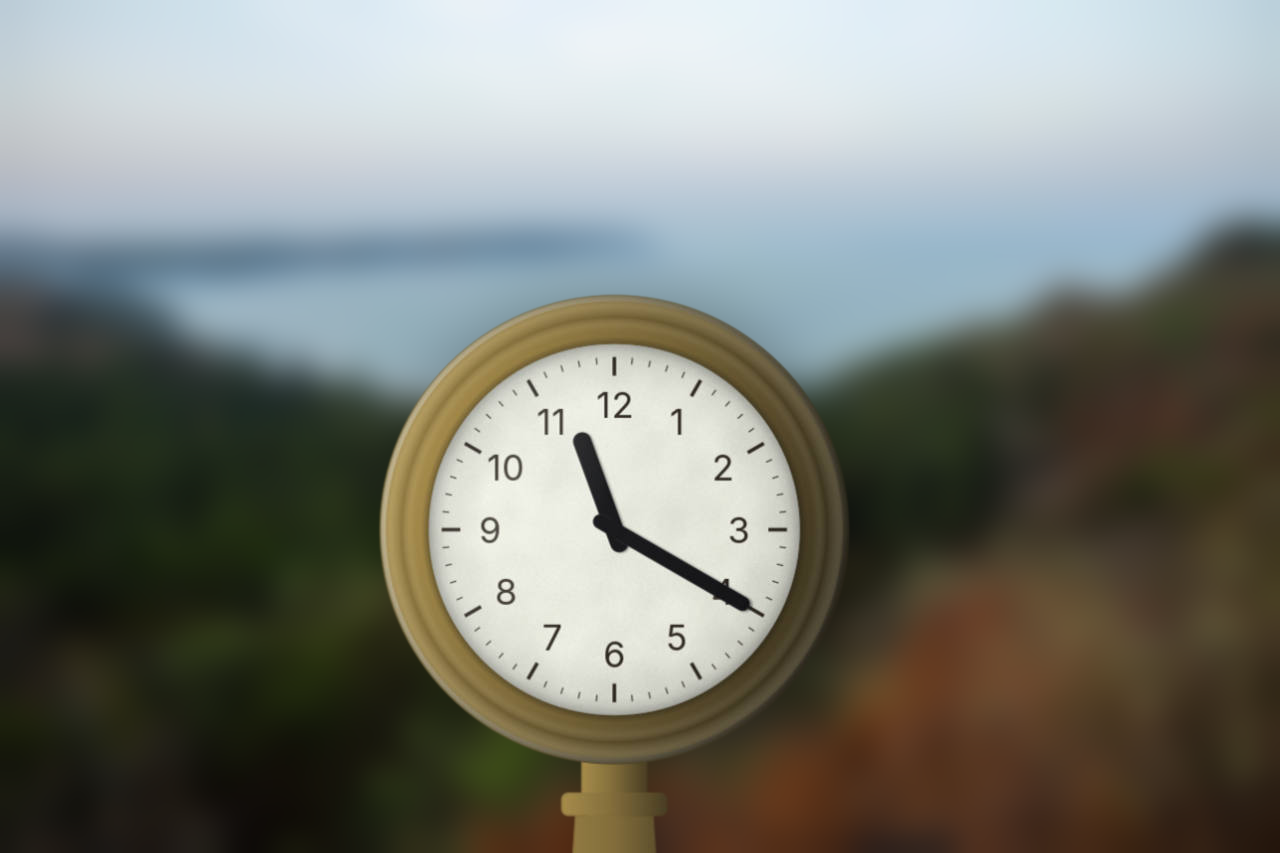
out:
11 h 20 min
